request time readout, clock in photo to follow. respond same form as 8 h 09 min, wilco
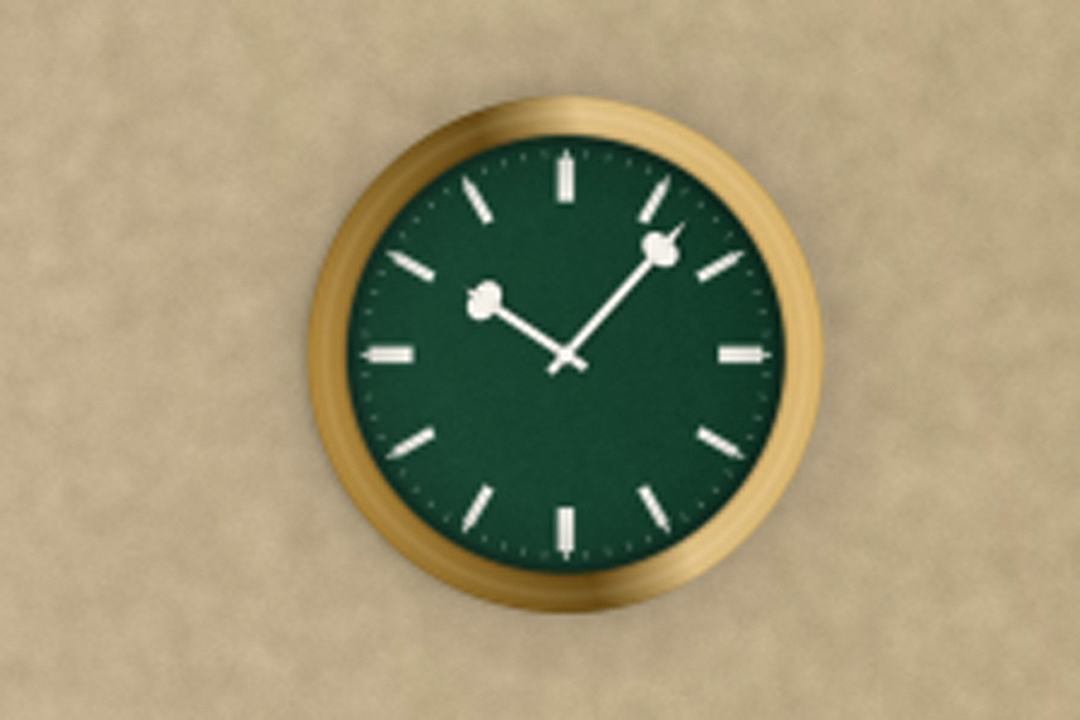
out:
10 h 07 min
